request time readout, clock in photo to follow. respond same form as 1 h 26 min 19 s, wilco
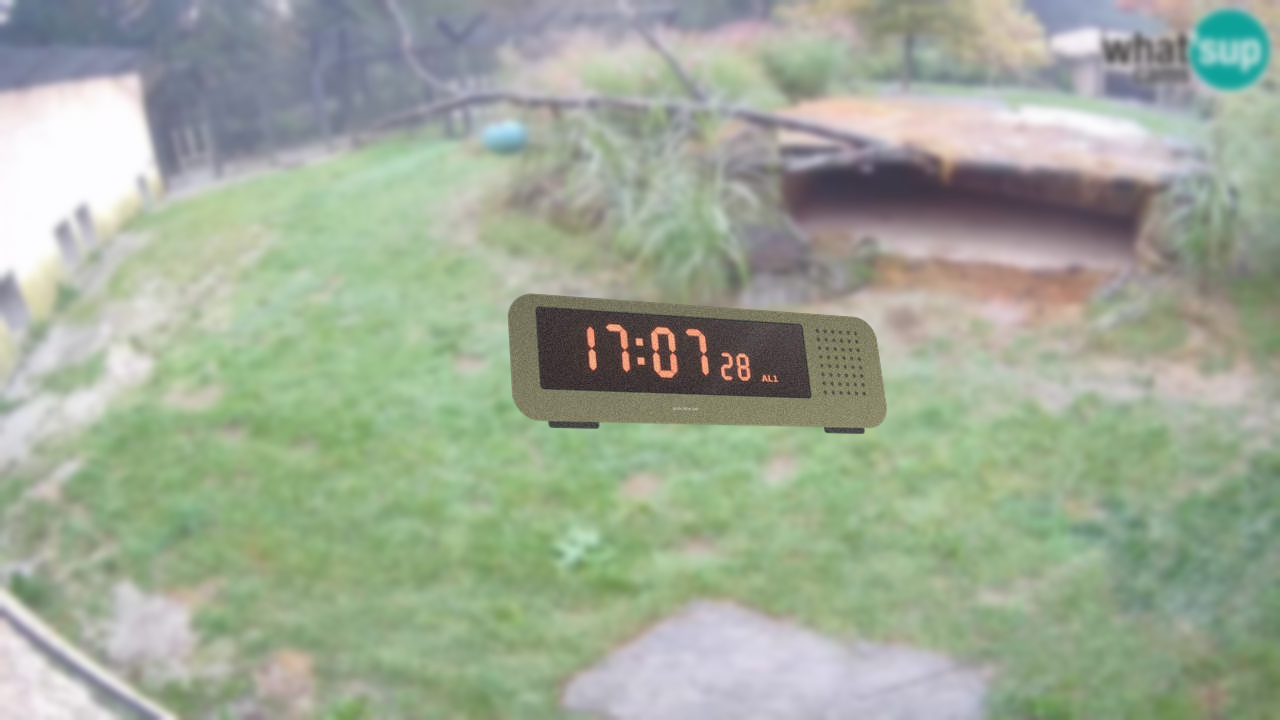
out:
17 h 07 min 28 s
